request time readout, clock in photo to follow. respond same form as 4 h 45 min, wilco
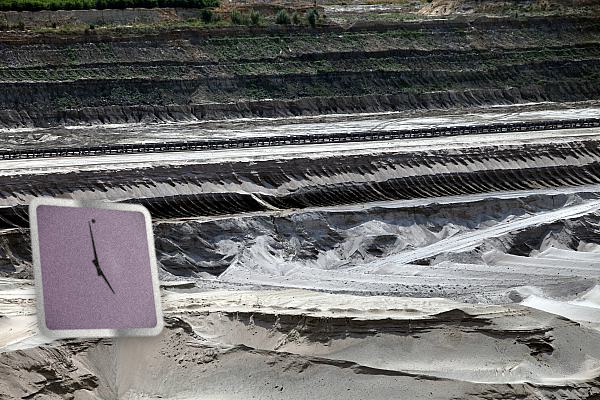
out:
4 h 59 min
